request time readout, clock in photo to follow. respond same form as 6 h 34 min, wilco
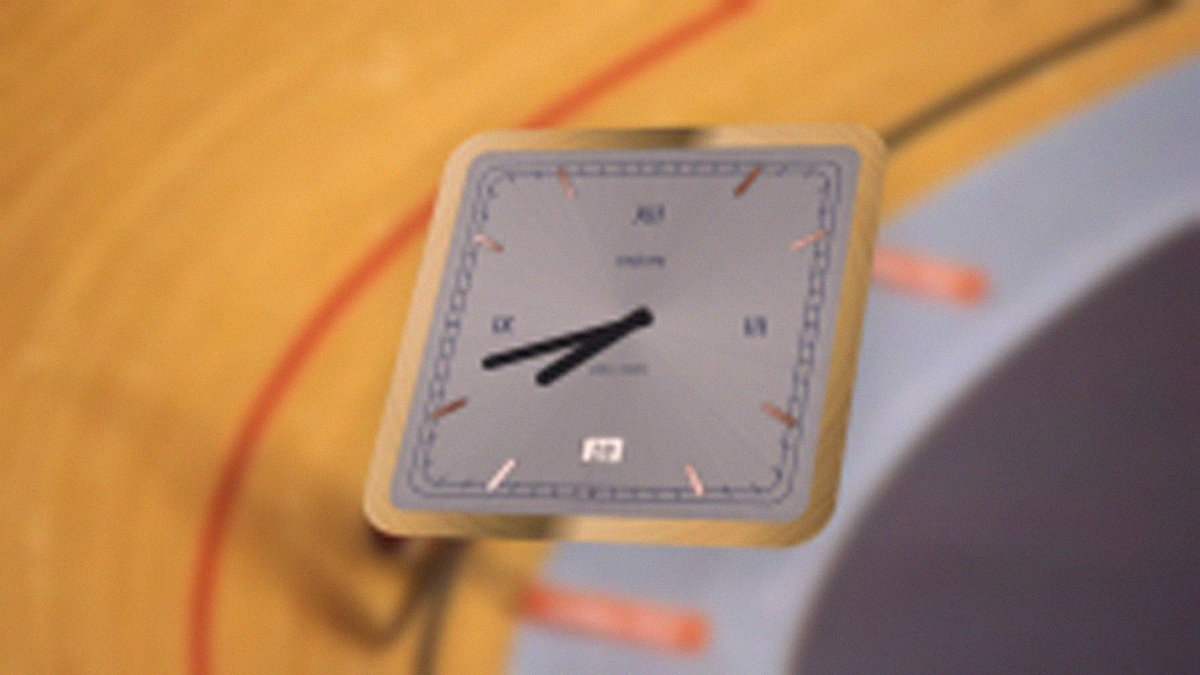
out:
7 h 42 min
